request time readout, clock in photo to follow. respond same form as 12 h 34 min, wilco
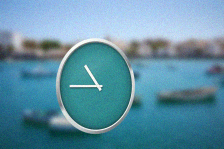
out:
10 h 45 min
